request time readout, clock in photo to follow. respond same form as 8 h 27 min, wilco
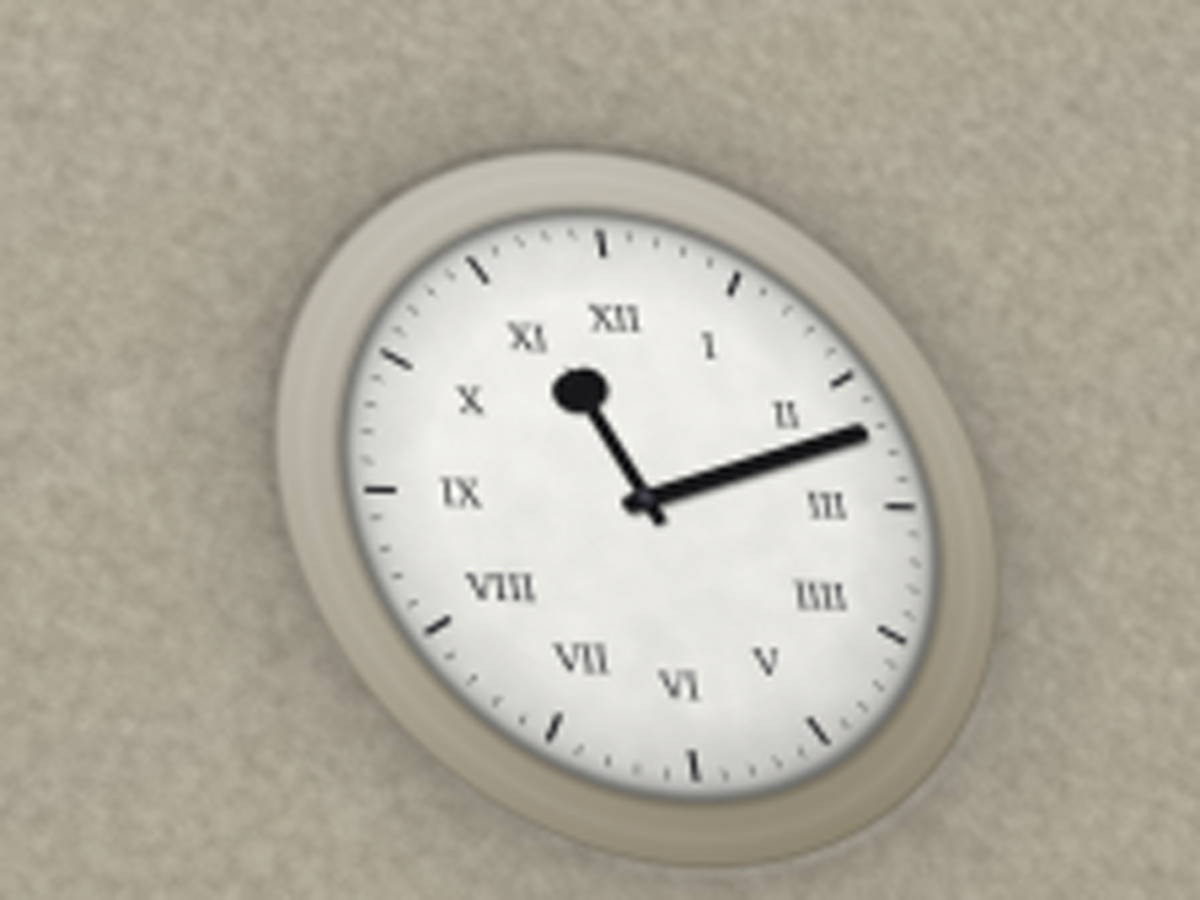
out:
11 h 12 min
